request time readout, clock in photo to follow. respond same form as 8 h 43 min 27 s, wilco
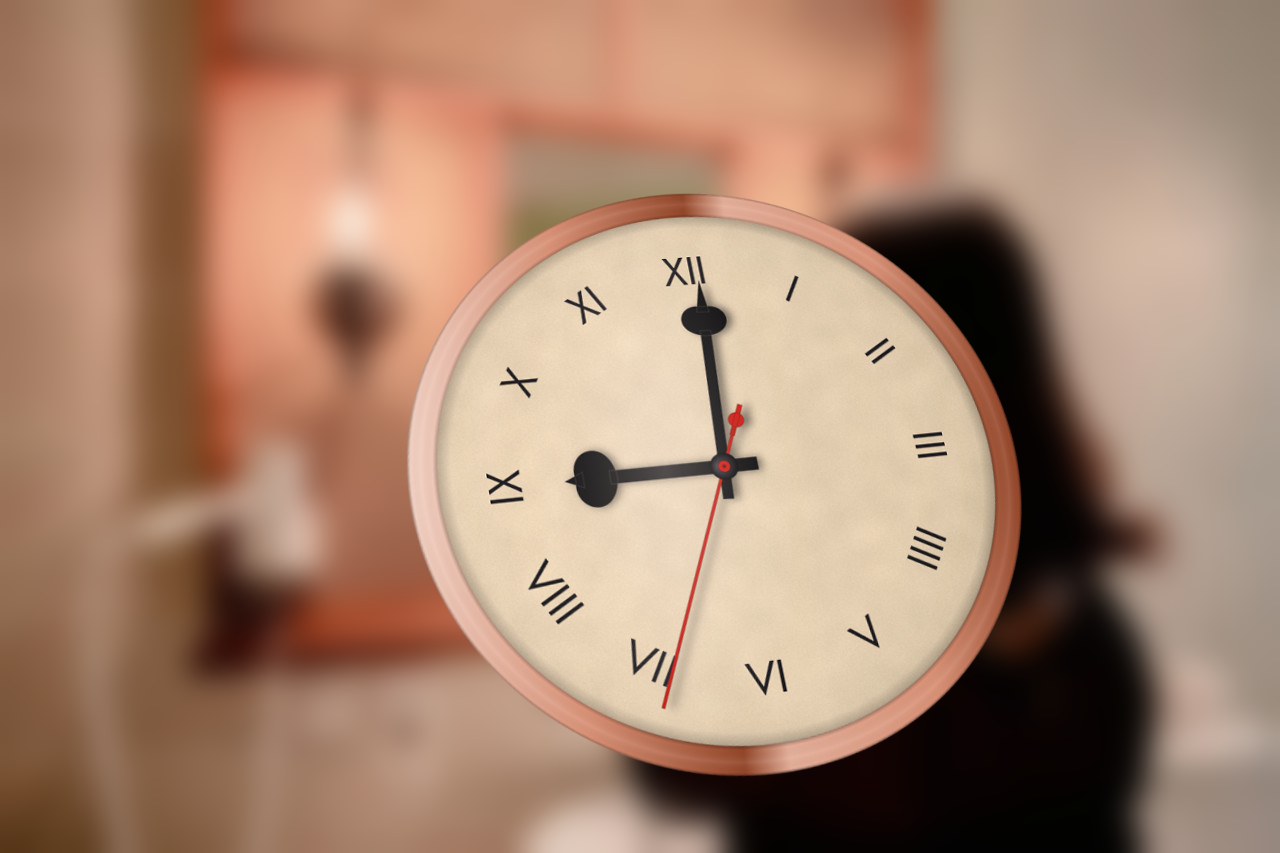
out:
9 h 00 min 34 s
